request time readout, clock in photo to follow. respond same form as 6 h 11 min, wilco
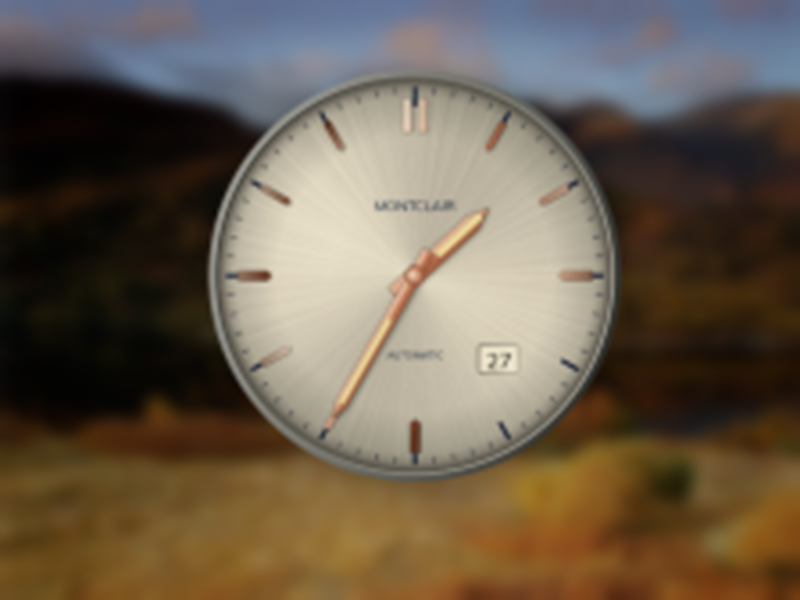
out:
1 h 35 min
